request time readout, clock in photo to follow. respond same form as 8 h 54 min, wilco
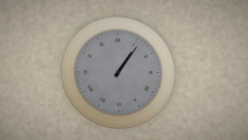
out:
1 h 06 min
